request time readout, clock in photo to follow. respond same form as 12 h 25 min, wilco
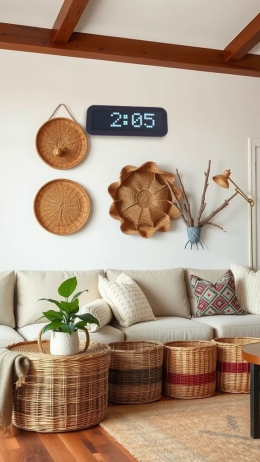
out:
2 h 05 min
